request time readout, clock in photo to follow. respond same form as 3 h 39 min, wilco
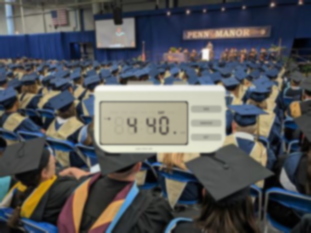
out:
4 h 40 min
